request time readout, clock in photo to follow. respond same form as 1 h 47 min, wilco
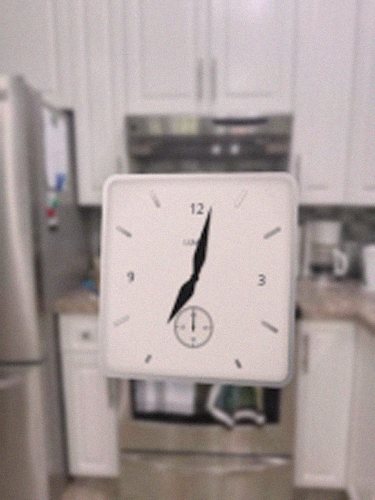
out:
7 h 02 min
